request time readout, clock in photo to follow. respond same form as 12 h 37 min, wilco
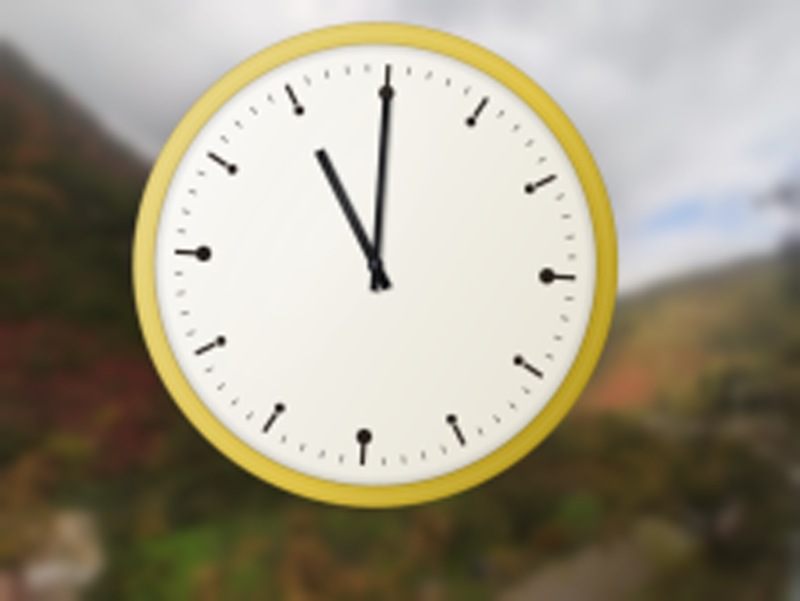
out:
11 h 00 min
